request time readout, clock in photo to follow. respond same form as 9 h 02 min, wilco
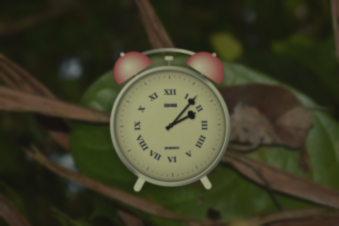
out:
2 h 07 min
